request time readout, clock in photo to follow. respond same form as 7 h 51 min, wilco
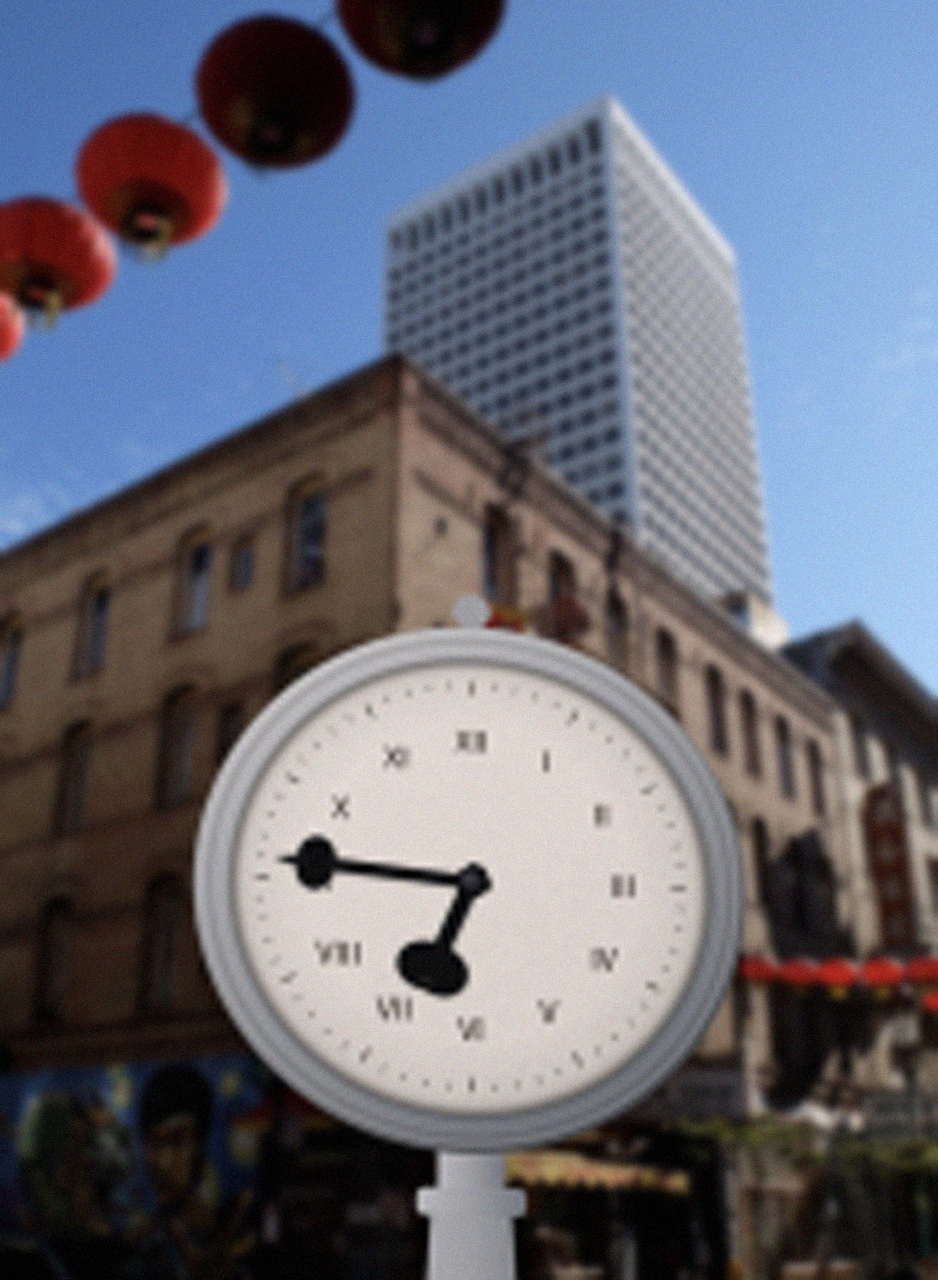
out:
6 h 46 min
